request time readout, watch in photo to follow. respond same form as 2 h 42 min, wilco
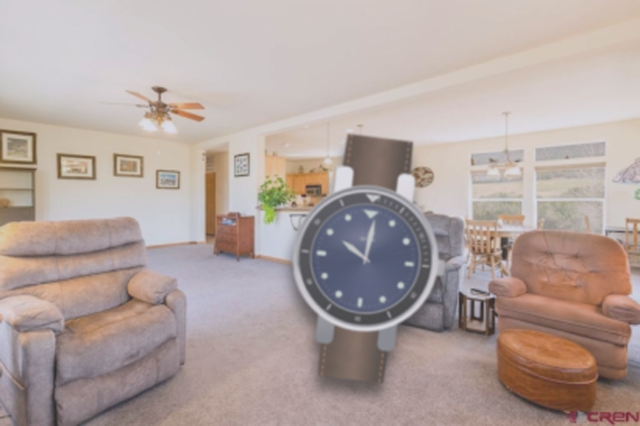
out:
10 h 01 min
